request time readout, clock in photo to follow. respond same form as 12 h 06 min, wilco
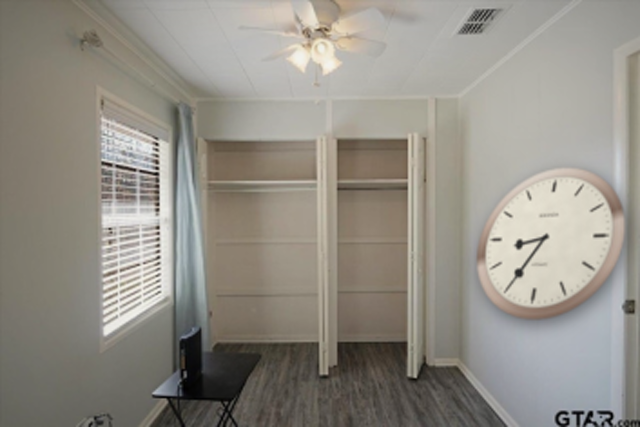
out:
8 h 35 min
